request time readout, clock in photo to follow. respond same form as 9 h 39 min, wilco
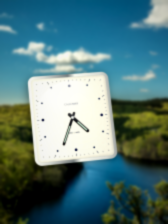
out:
4 h 34 min
